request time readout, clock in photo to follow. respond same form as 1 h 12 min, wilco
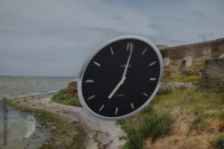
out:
7 h 01 min
